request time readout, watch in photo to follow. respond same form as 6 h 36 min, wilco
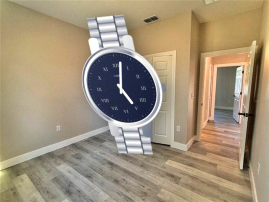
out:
5 h 02 min
